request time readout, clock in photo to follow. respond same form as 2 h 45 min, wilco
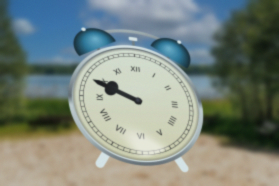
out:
9 h 49 min
